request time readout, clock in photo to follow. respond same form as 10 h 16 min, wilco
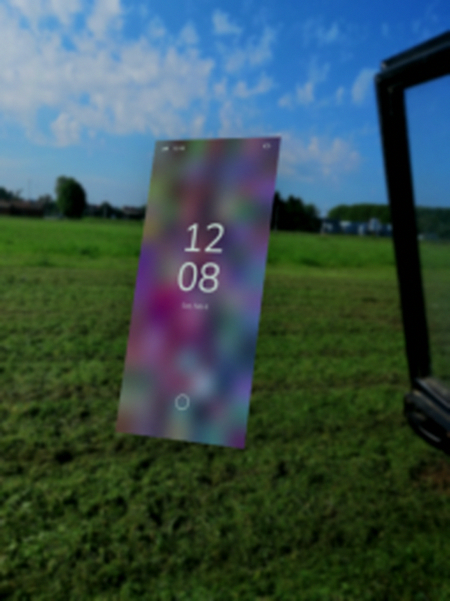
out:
12 h 08 min
